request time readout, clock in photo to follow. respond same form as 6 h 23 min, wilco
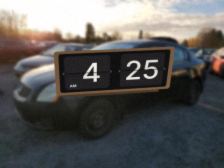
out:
4 h 25 min
